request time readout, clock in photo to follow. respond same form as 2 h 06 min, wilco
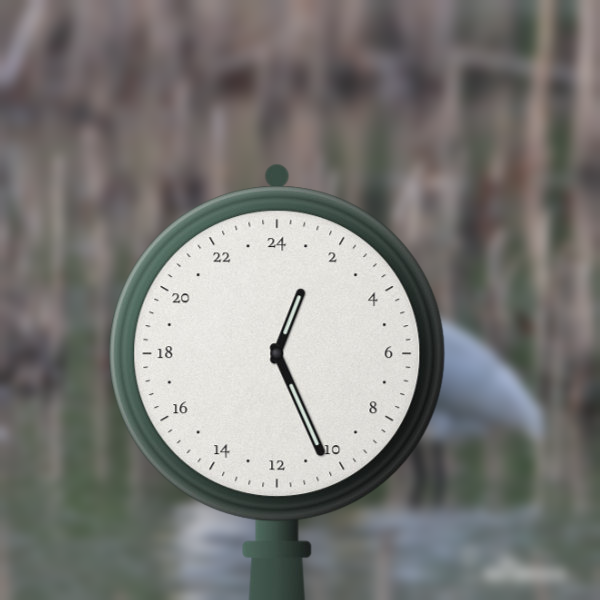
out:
1 h 26 min
